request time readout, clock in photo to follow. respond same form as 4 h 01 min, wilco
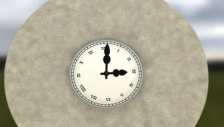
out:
3 h 01 min
